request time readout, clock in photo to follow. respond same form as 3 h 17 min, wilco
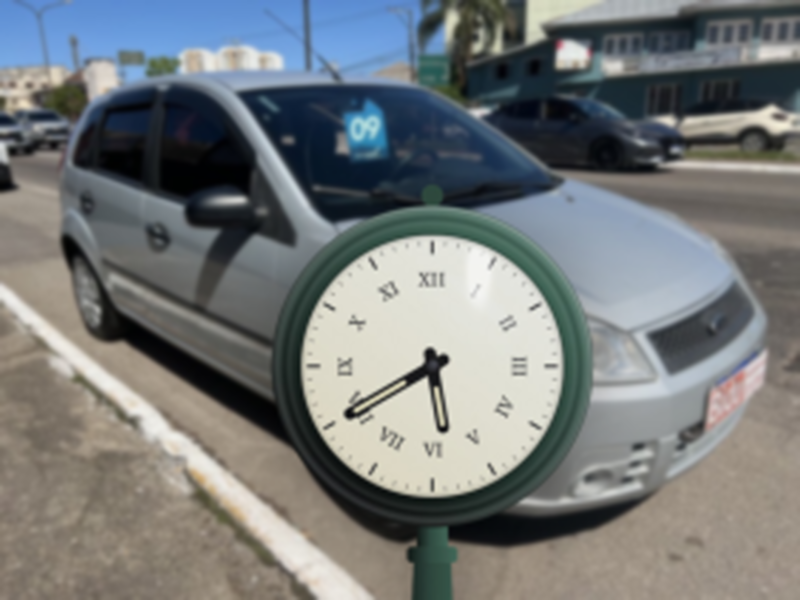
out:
5 h 40 min
